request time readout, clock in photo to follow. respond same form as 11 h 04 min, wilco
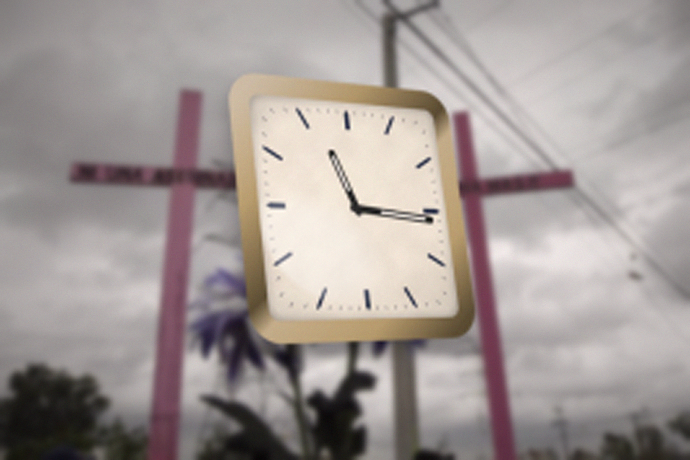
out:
11 h 16 min
